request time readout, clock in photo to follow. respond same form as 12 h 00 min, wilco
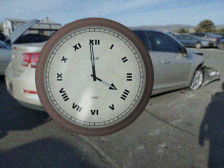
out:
3 h 59 min
